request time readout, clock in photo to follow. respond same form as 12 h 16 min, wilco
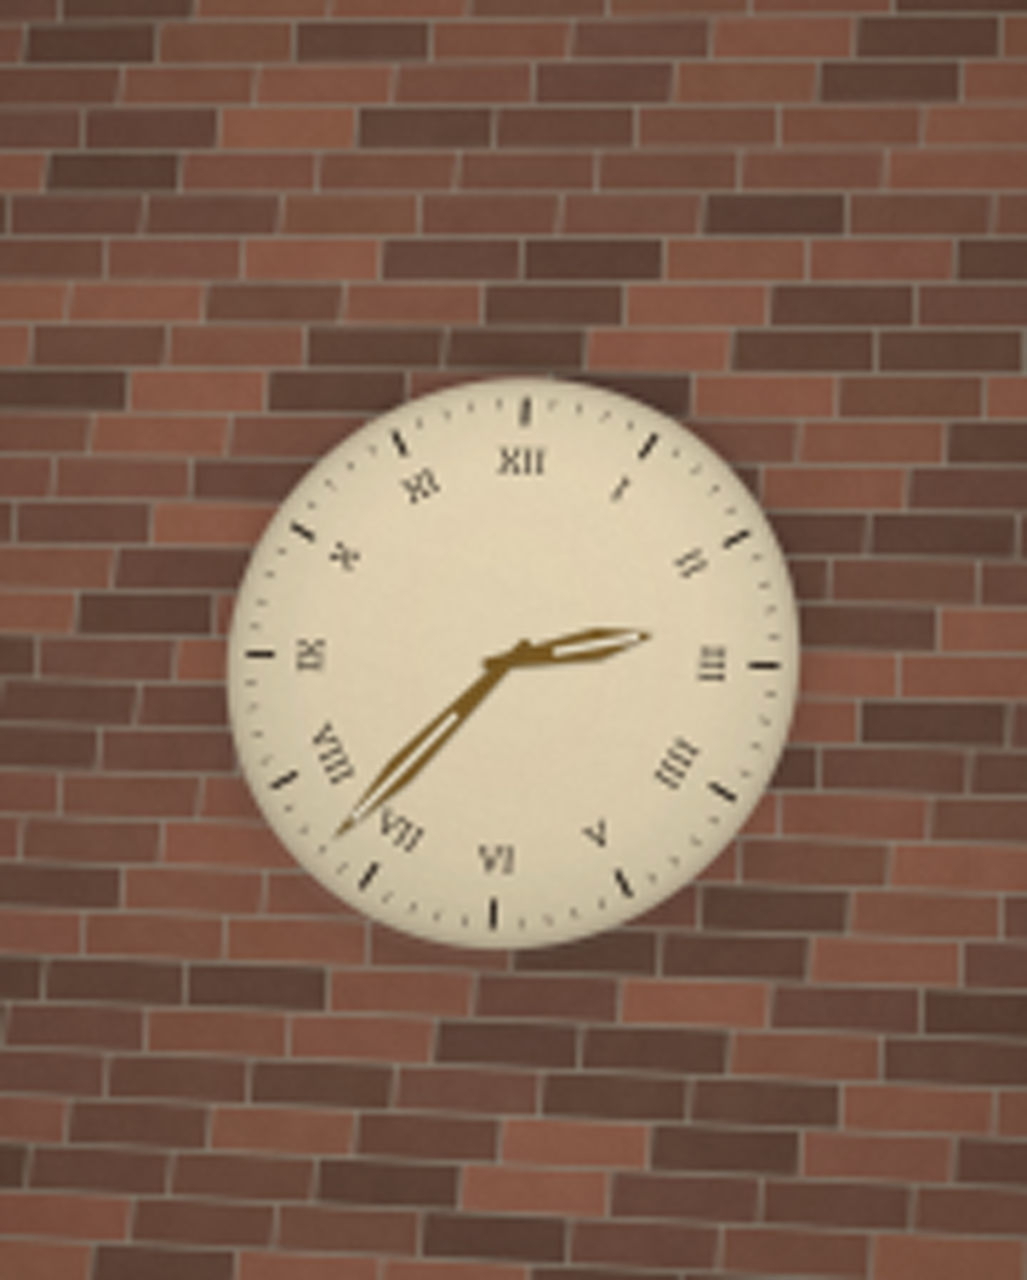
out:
2 h 37 min
